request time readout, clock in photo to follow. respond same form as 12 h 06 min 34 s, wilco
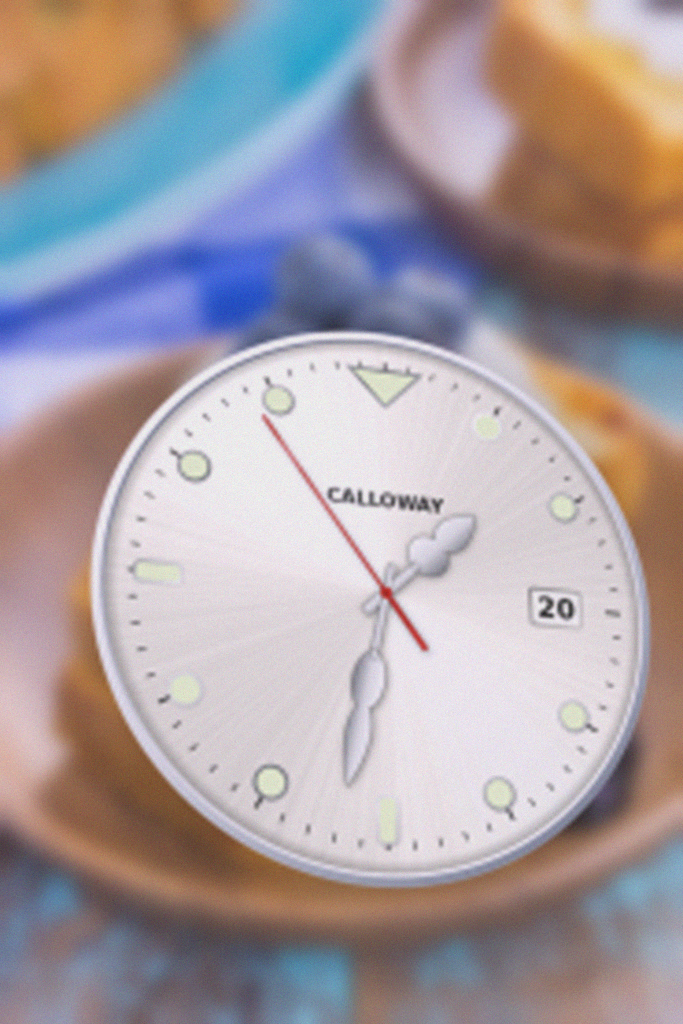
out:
1 h 31 min 54 s
